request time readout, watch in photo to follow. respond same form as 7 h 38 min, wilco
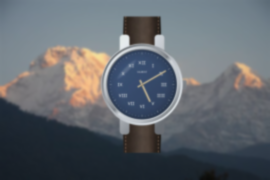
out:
5 h 10 min
